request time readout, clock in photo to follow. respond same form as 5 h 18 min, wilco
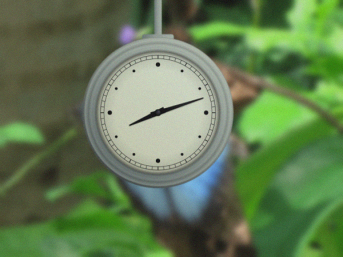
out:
8 h 12 min
